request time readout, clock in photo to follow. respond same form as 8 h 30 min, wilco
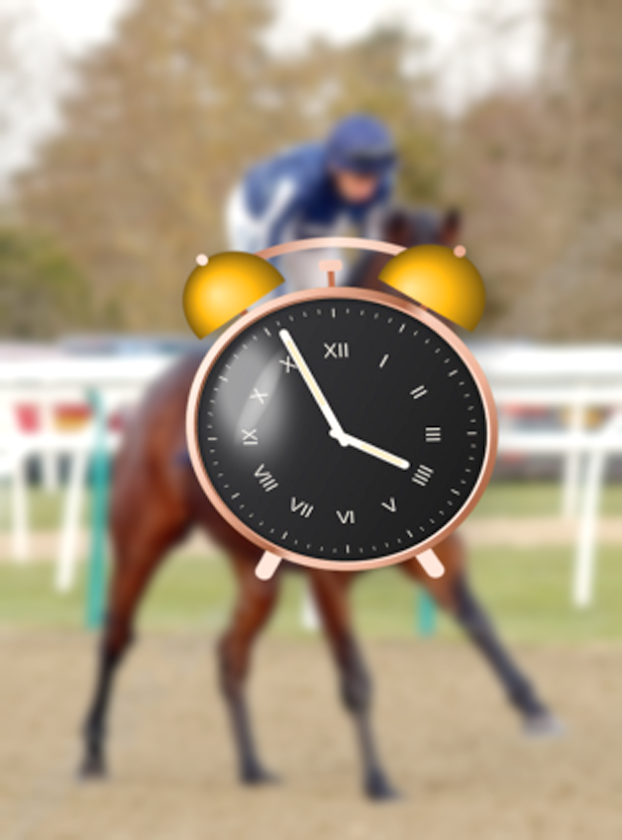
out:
3 h 56 min
